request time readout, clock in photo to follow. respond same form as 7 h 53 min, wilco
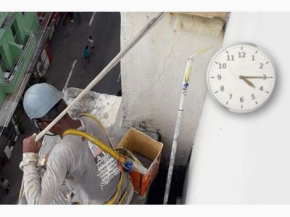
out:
4 h 15 min
